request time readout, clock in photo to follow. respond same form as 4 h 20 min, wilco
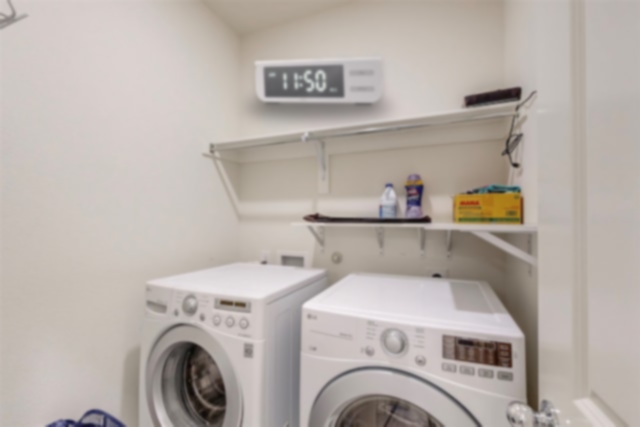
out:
11 h 50 min
